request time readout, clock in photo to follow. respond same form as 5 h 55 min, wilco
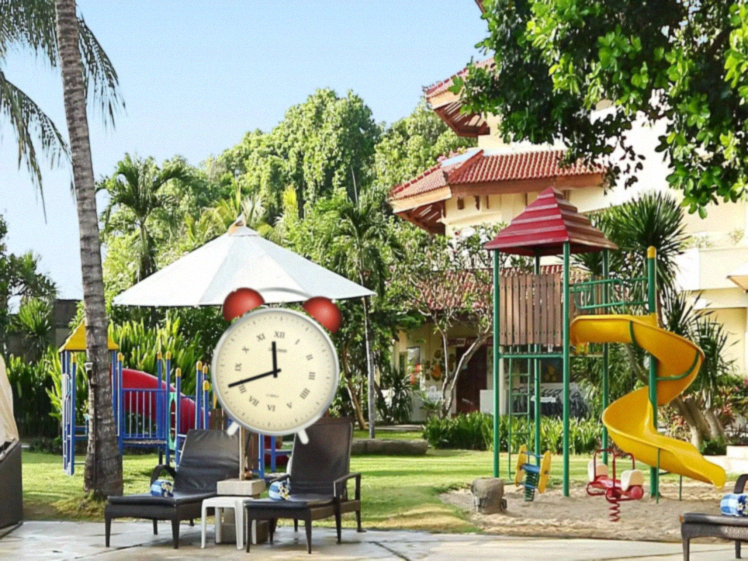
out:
11 h 41 min
